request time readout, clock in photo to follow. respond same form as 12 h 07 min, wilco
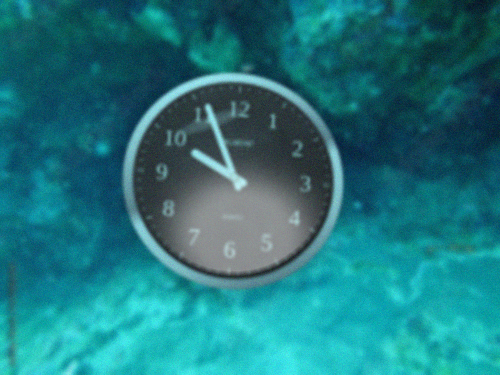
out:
9 h 56 min
